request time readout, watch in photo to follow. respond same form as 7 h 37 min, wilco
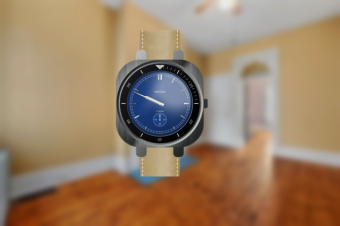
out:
9 h 49 min
